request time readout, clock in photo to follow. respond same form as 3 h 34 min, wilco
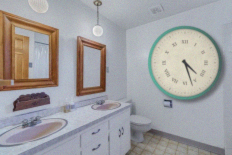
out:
4 h 27 min
